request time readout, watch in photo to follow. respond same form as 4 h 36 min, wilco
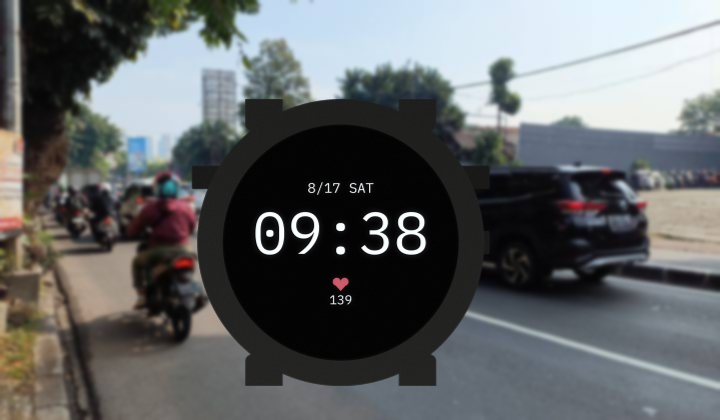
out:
9 h 38 min
